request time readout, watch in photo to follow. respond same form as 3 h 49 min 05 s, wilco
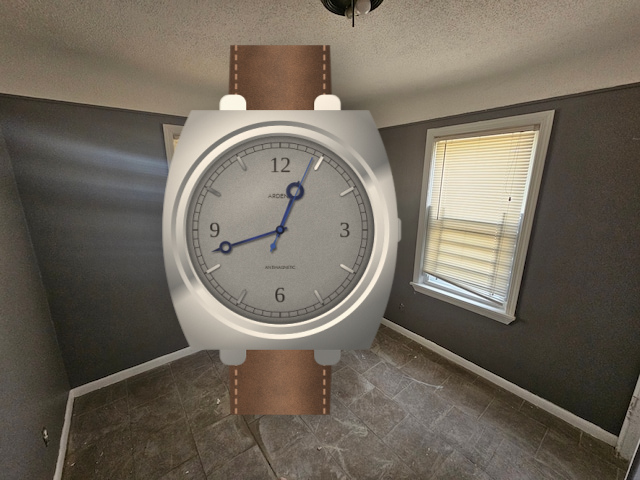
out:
12 h 42 min 04 s
